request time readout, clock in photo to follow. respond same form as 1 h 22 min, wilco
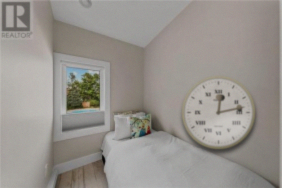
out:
12 h 13 min
